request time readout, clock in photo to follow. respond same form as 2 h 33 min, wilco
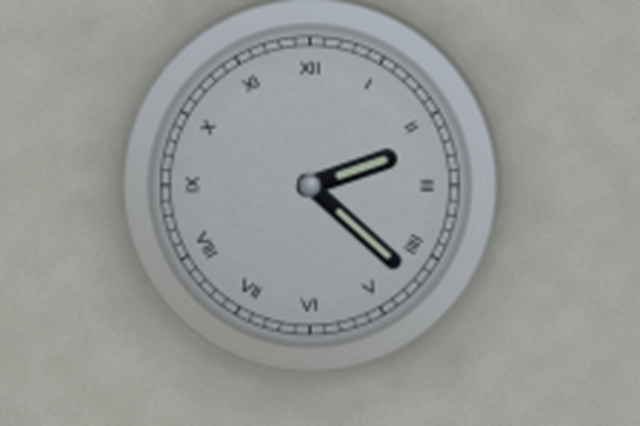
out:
2 h 22 min
